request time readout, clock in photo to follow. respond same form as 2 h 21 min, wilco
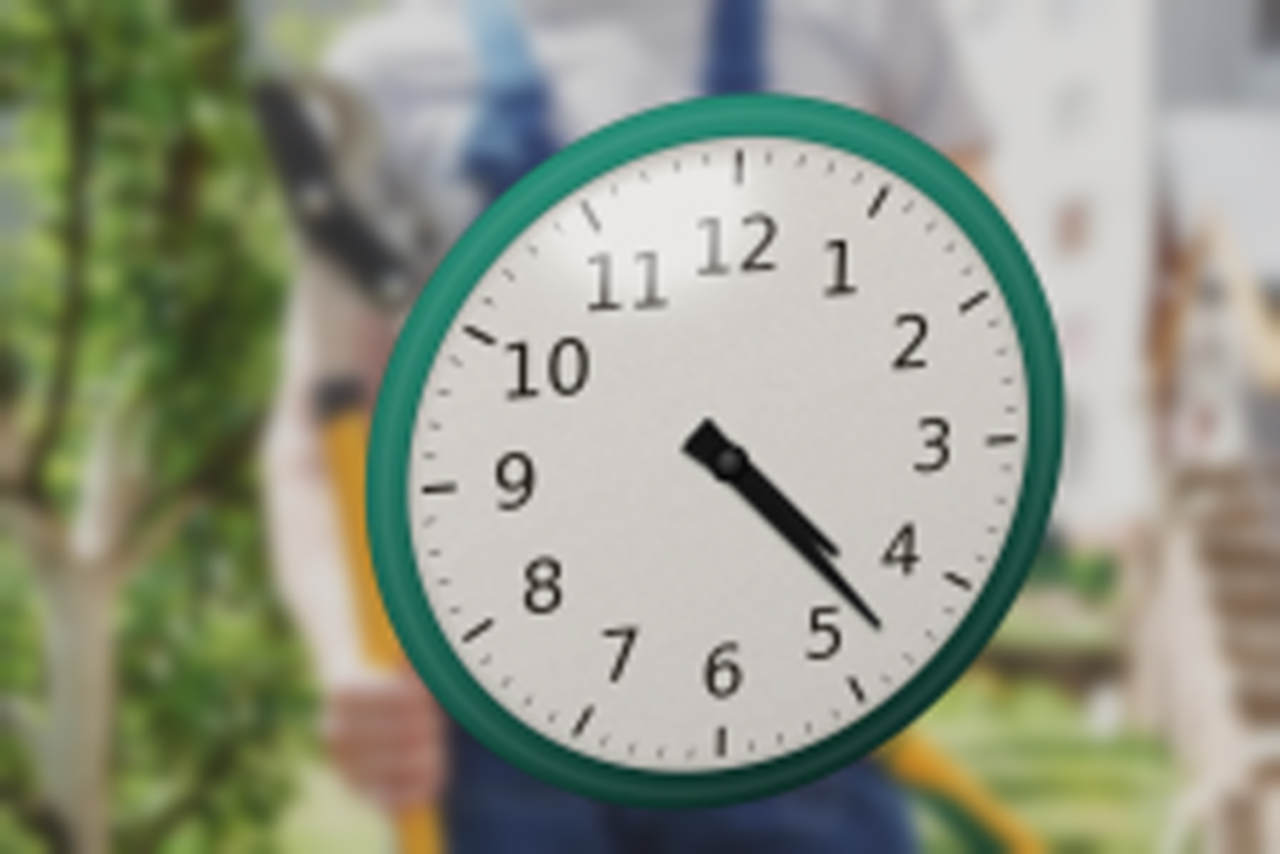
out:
4 h 23 min
